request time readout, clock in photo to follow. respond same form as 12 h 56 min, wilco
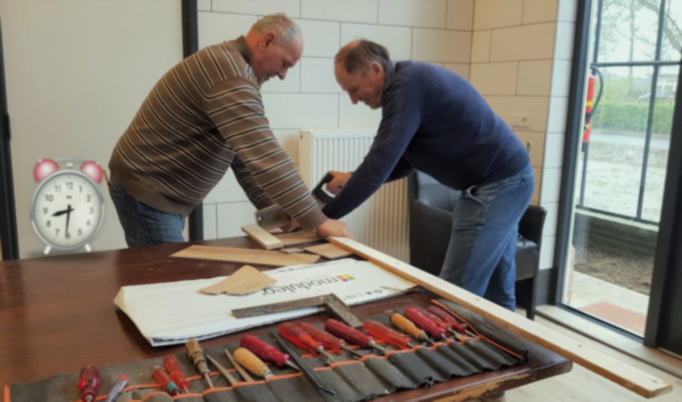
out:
8 h 31 min
